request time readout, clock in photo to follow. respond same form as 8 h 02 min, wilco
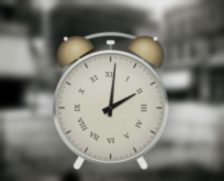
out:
2 h 01 min
